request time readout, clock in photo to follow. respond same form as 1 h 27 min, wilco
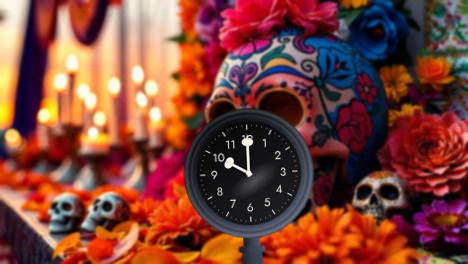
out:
10 h 00 min
